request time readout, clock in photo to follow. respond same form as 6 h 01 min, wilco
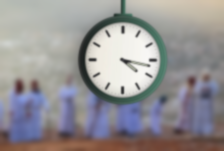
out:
4 h 17 min
